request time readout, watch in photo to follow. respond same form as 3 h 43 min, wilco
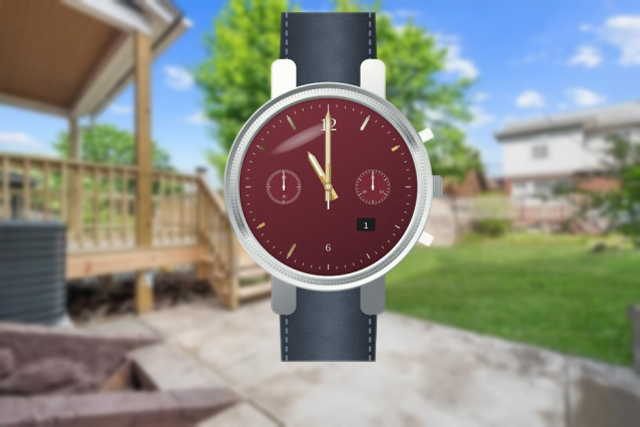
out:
11 h 00 min
